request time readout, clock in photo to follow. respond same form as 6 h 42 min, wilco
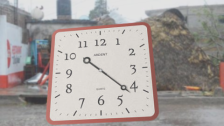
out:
10 h 22 min
